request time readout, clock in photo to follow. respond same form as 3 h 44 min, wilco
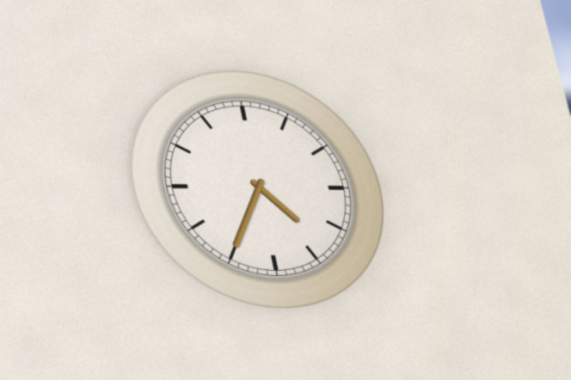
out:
4 h 35 min
